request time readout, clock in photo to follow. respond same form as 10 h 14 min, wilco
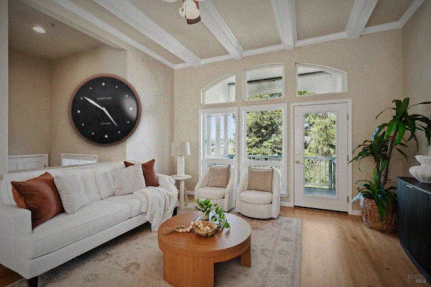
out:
4 h 51 min
